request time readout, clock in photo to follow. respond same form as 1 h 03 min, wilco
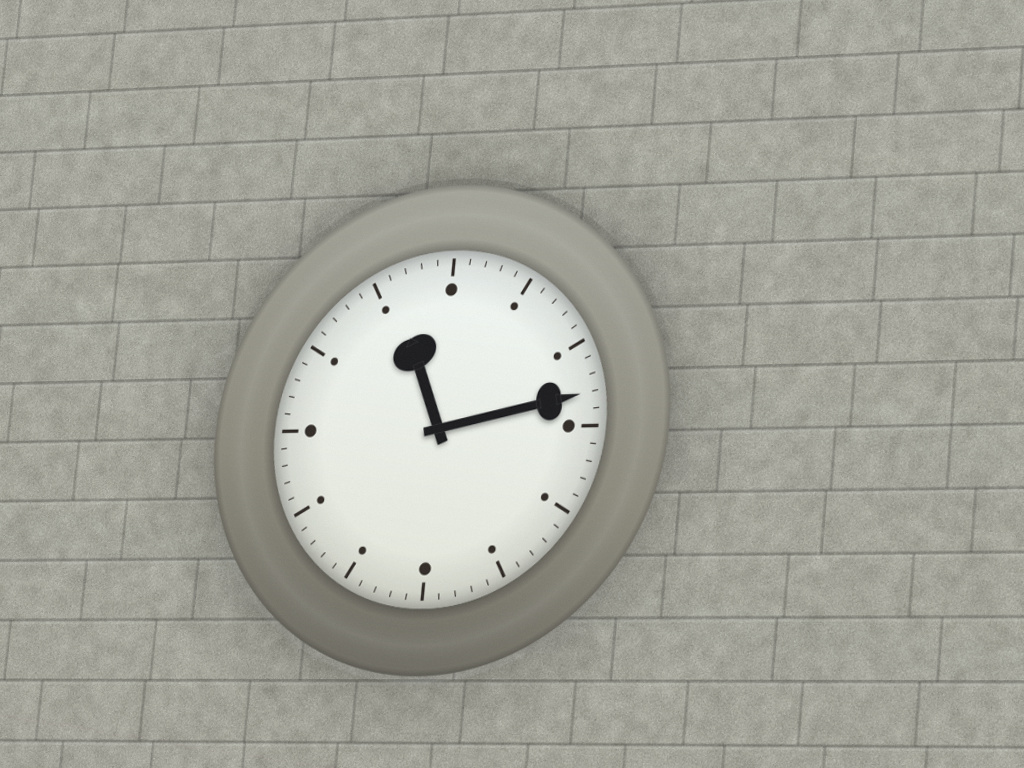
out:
11 h 13 min
